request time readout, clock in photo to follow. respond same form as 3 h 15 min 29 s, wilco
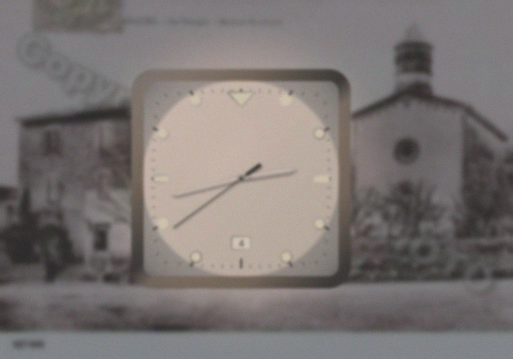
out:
2 h 42 min 39 s
